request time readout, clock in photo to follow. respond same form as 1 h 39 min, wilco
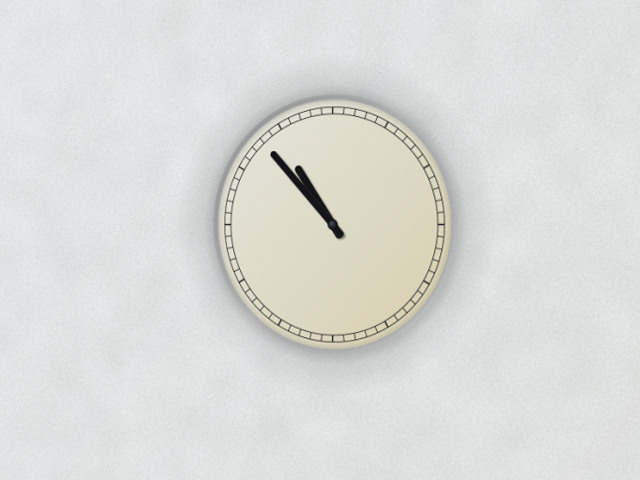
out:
10 h 53 min
